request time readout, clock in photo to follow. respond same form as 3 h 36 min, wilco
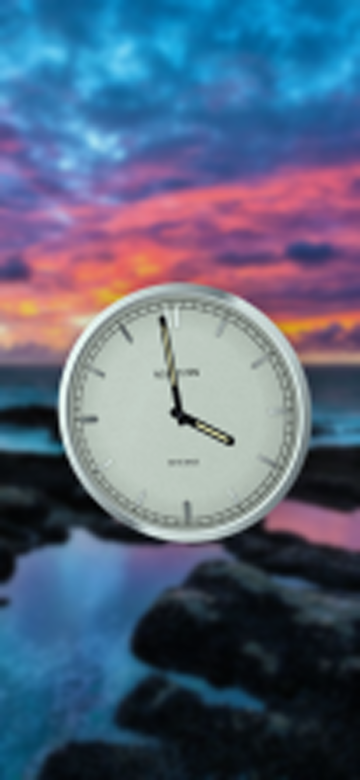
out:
3 h 59 min
